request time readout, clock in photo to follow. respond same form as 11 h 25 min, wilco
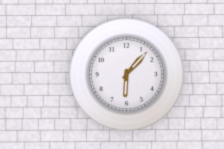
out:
6 h 07 min
